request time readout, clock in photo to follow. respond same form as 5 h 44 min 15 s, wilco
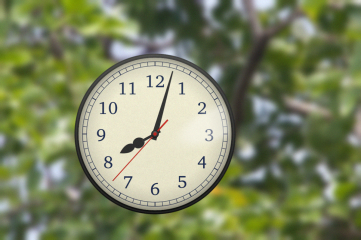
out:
8 h 02 min 37 s
